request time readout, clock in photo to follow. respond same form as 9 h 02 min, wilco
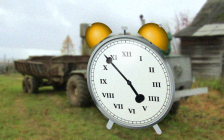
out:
4 h 53 min
